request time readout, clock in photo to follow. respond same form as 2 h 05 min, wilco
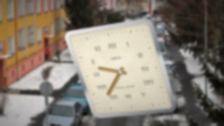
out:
9 h 37 min
